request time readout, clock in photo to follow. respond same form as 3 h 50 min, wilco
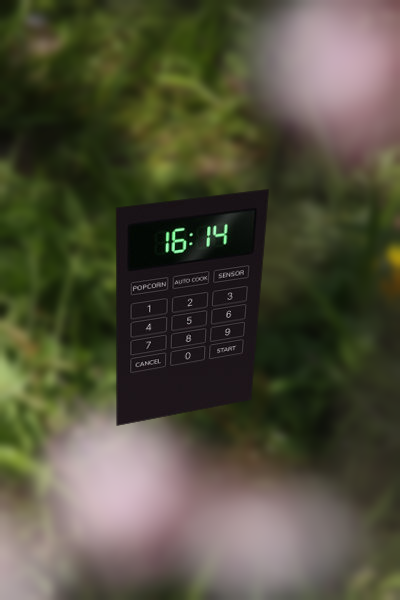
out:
16 h 14 min
